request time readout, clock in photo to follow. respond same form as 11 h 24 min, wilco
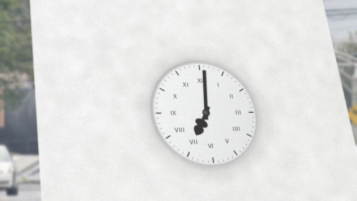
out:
7 h 01 min
